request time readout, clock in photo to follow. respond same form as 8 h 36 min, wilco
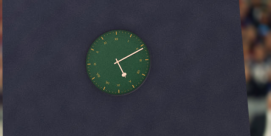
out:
5 h 11 min
